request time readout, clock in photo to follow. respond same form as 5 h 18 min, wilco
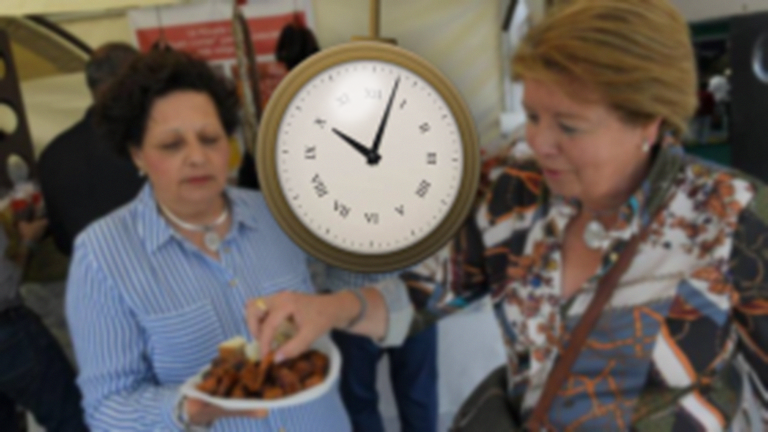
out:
10 h 03 min
